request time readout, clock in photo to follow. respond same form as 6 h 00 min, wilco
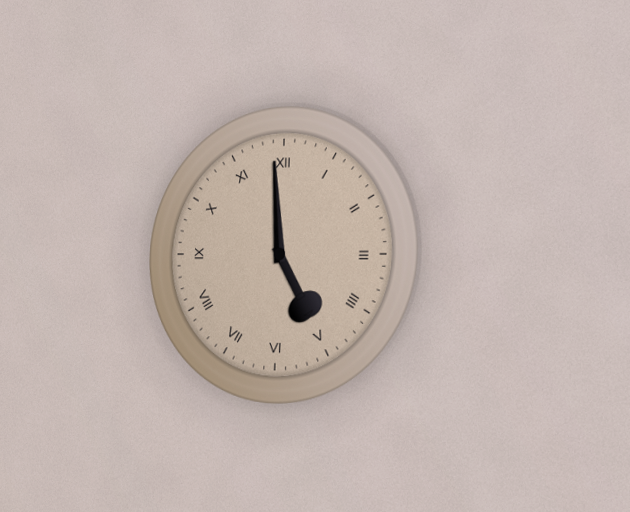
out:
4 h 59 min
